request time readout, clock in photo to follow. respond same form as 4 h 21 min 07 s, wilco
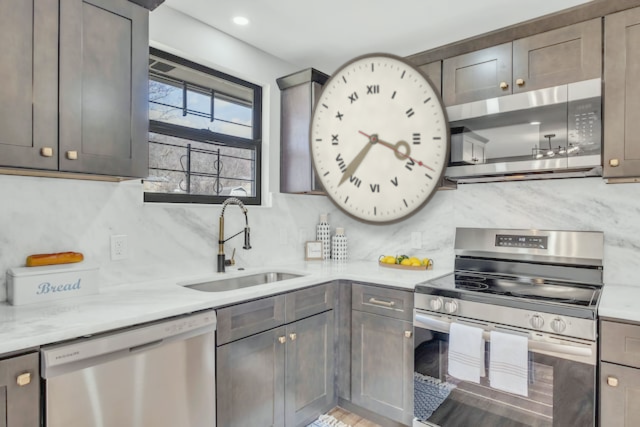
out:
3 h 37 min 19 s
